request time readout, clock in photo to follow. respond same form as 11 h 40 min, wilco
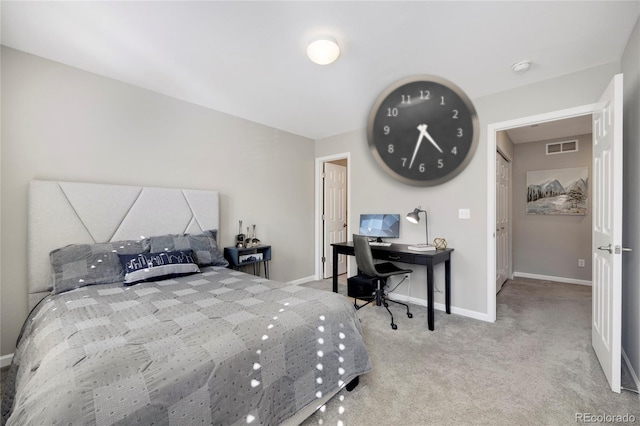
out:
4 h 33 min
